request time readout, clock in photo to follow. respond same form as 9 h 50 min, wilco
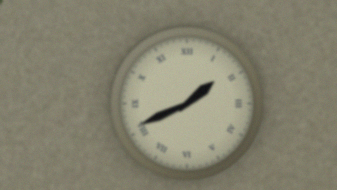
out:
1 h 41 min
